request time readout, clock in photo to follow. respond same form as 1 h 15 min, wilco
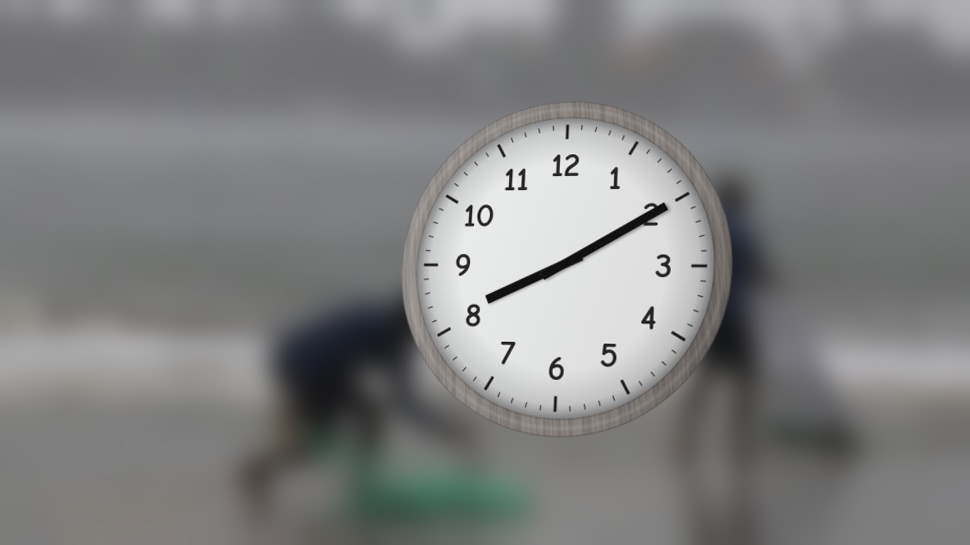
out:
8 h 10 min
